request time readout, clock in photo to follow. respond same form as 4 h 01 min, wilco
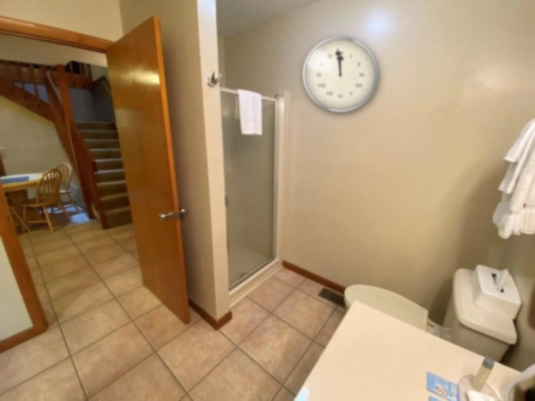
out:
11 h 59 min
